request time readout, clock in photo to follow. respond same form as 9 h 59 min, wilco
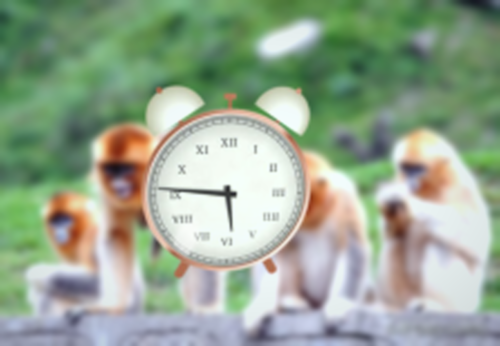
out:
5 h 46 min
